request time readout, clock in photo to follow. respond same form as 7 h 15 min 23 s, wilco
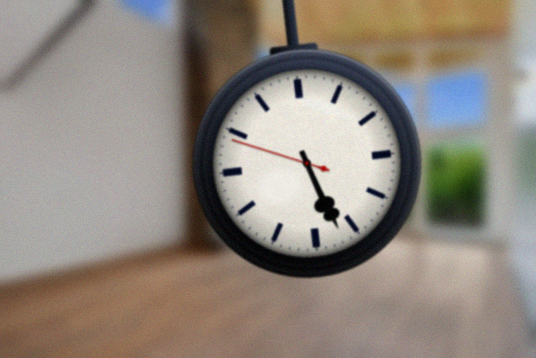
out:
5 h 26 min 49 s
